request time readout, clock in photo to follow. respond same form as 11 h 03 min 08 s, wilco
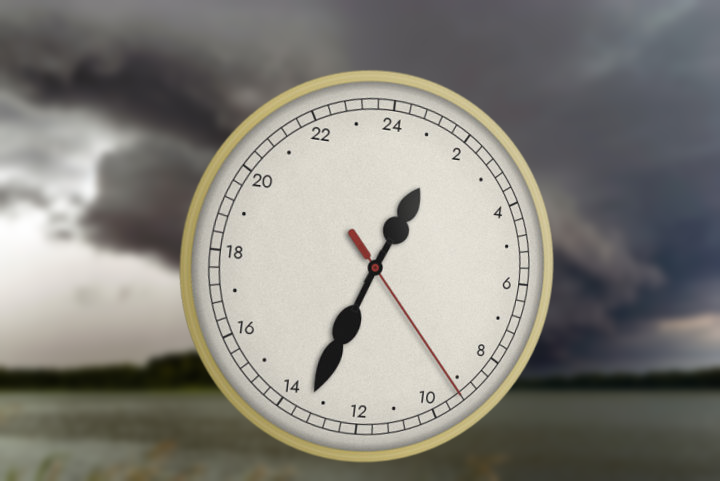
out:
1 h 33 min 23 s
